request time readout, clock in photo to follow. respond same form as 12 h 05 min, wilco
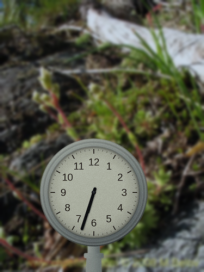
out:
6 h 33 min
